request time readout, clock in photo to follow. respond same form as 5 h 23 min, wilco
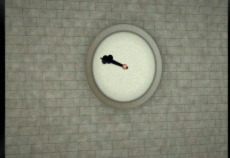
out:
9 h 48 min
